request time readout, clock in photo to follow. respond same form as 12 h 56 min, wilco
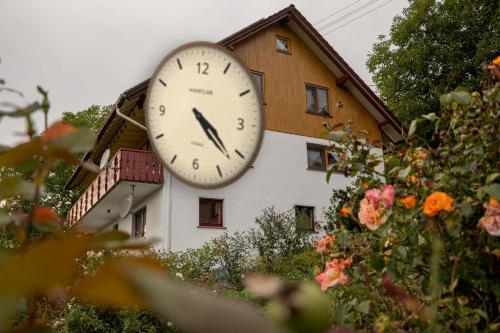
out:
4 h 22 min
